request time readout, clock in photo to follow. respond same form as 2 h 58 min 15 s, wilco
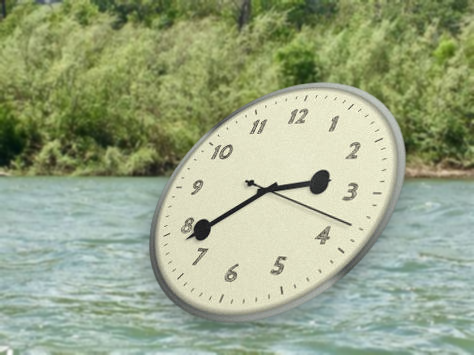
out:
2 h 38 min 18 s
